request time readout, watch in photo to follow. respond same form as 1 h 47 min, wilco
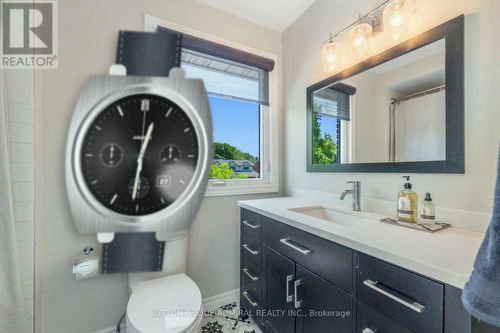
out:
12 h 31 min
